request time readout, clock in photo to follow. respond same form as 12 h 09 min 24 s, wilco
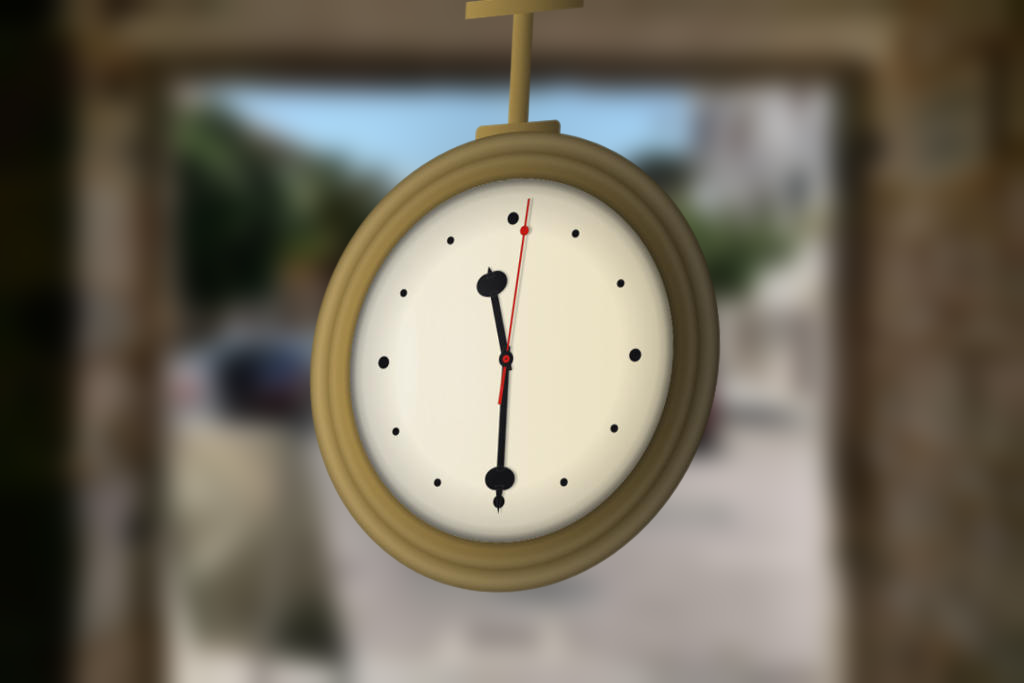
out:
11 h 30 min 01 s
